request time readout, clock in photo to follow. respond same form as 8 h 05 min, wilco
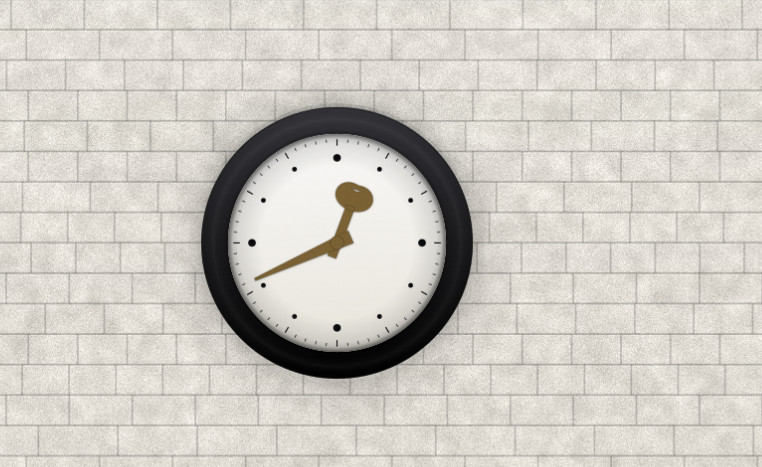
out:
12 h 41 min
